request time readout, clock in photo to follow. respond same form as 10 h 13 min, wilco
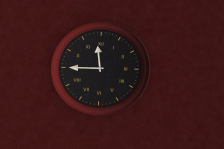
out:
11 h 45 min
